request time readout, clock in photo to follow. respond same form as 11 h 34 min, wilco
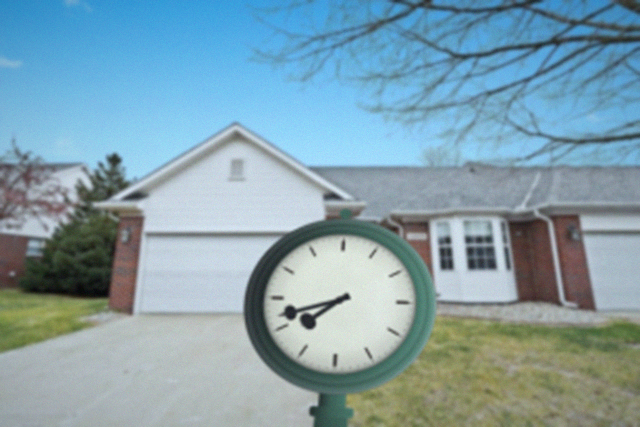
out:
7 h 42 min
